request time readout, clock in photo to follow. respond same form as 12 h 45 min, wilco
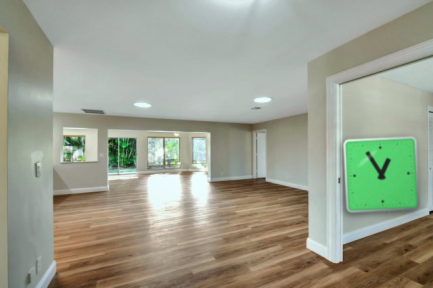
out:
12 h 55 min
